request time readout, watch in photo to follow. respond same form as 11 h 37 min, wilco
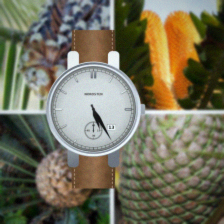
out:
5 h 25 min
